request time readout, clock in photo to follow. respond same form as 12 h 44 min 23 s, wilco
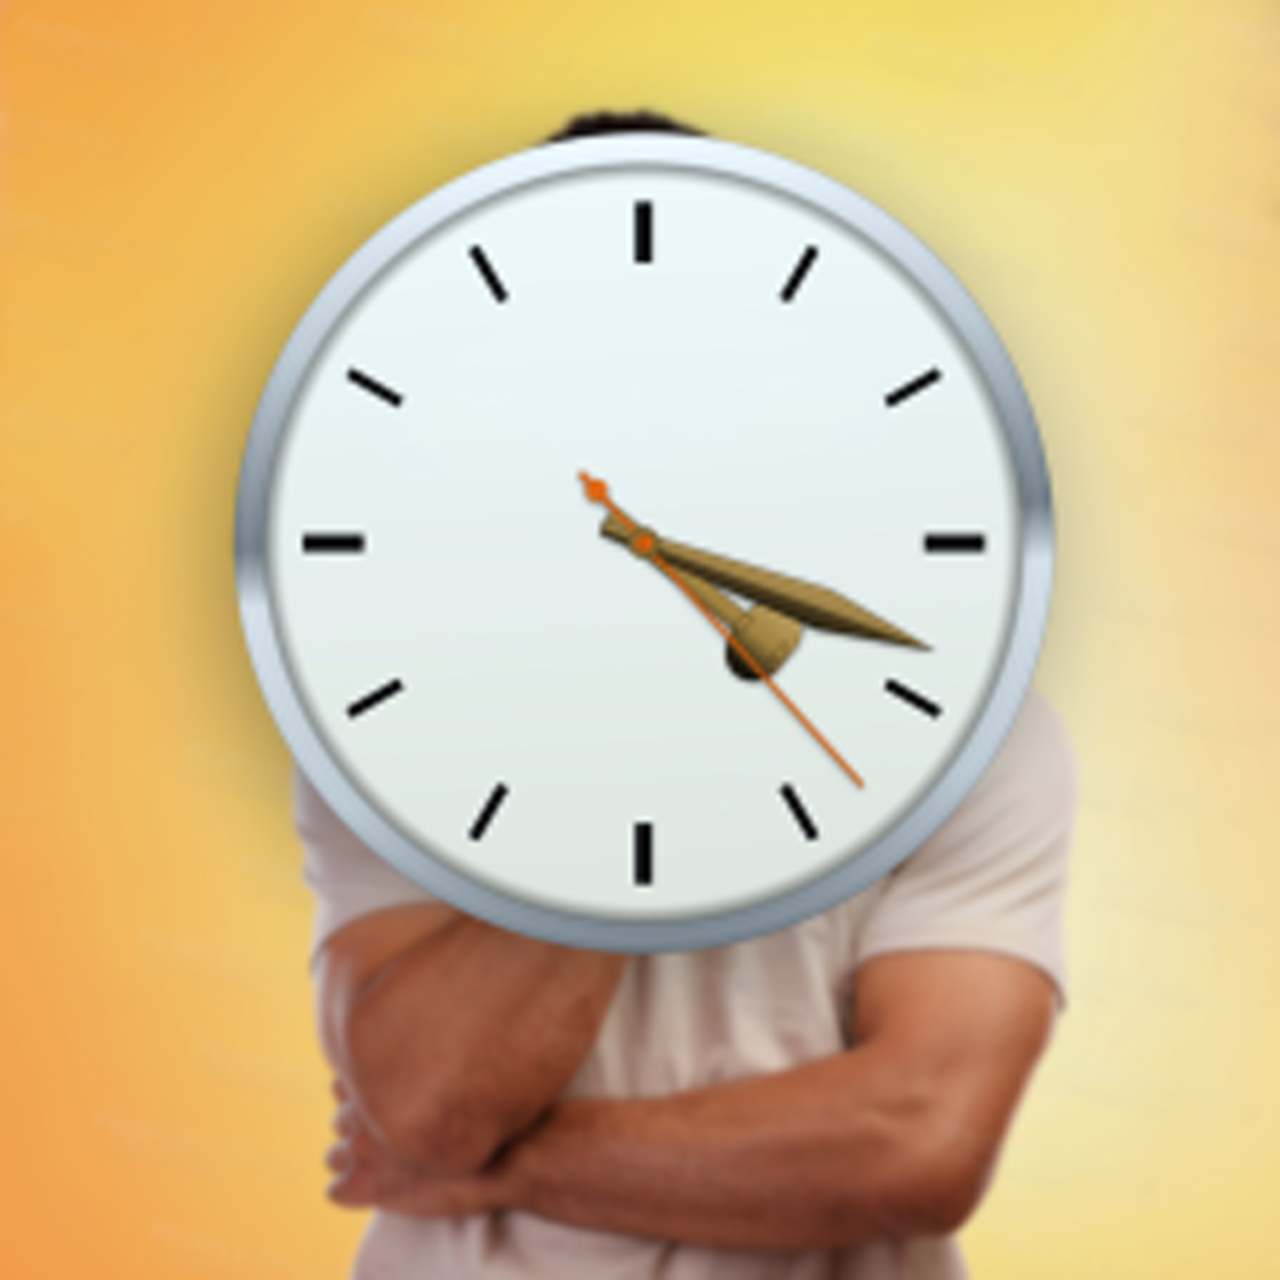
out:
4 h 18 min 23 s
